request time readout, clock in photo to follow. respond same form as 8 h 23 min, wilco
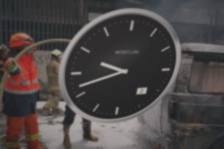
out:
9 h 42 min
